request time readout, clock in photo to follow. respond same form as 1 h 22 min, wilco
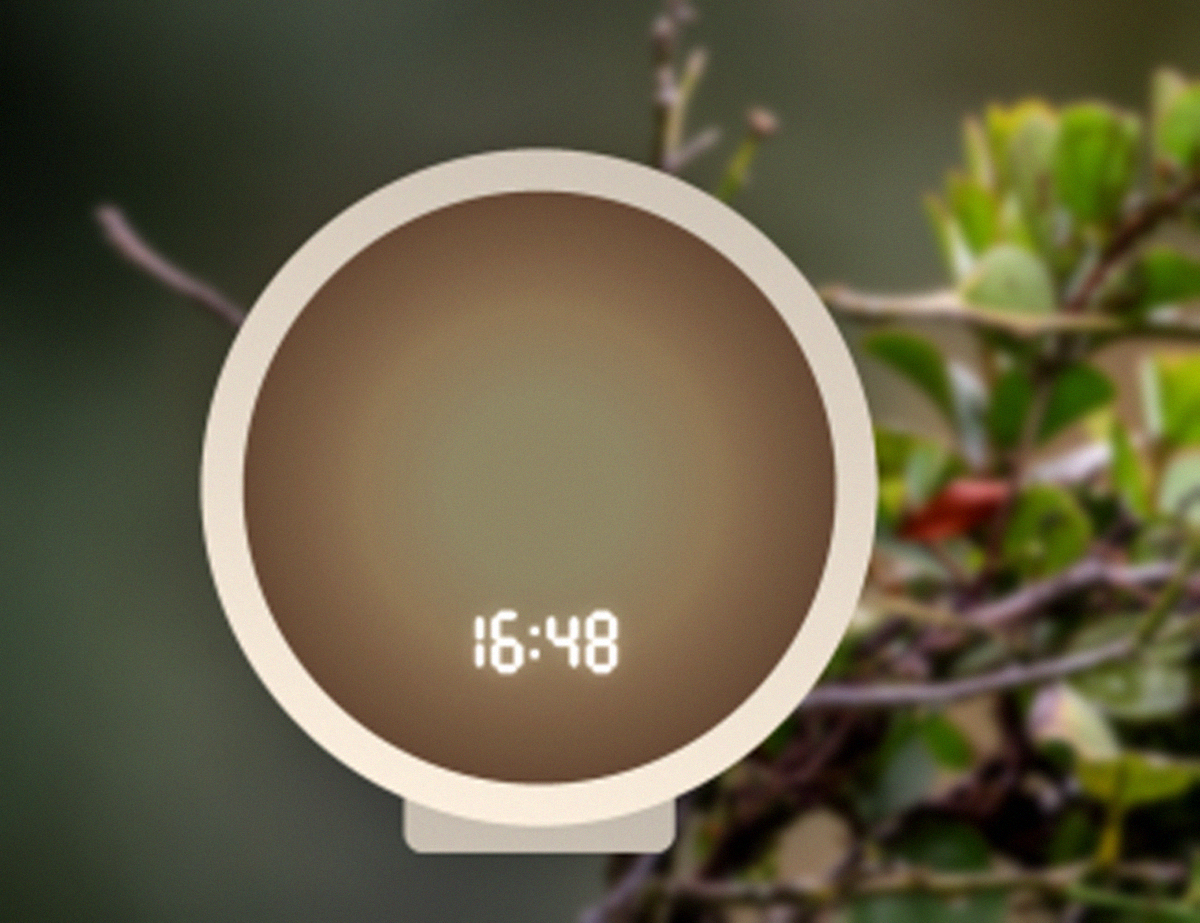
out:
16 h 48 min
